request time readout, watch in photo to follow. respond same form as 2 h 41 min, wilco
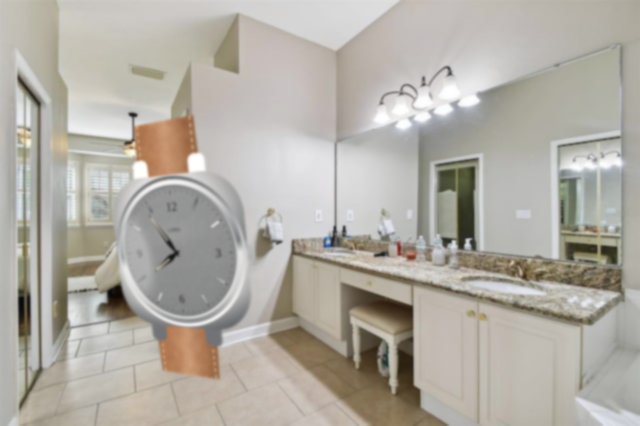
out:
7 h 54 min
